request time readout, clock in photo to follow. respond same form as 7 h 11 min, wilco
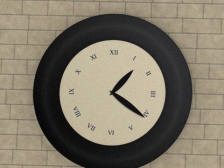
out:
1 h 21 min
